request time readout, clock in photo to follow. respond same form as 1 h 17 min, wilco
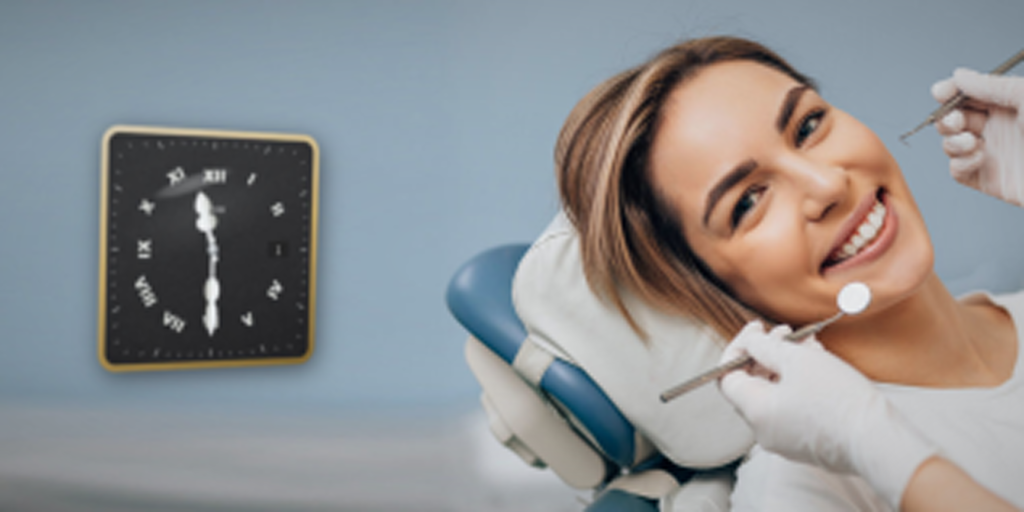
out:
11 h 30 min
